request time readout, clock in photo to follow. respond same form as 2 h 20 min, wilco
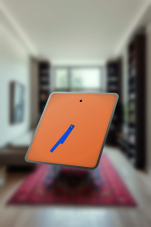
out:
6 h 34 min
